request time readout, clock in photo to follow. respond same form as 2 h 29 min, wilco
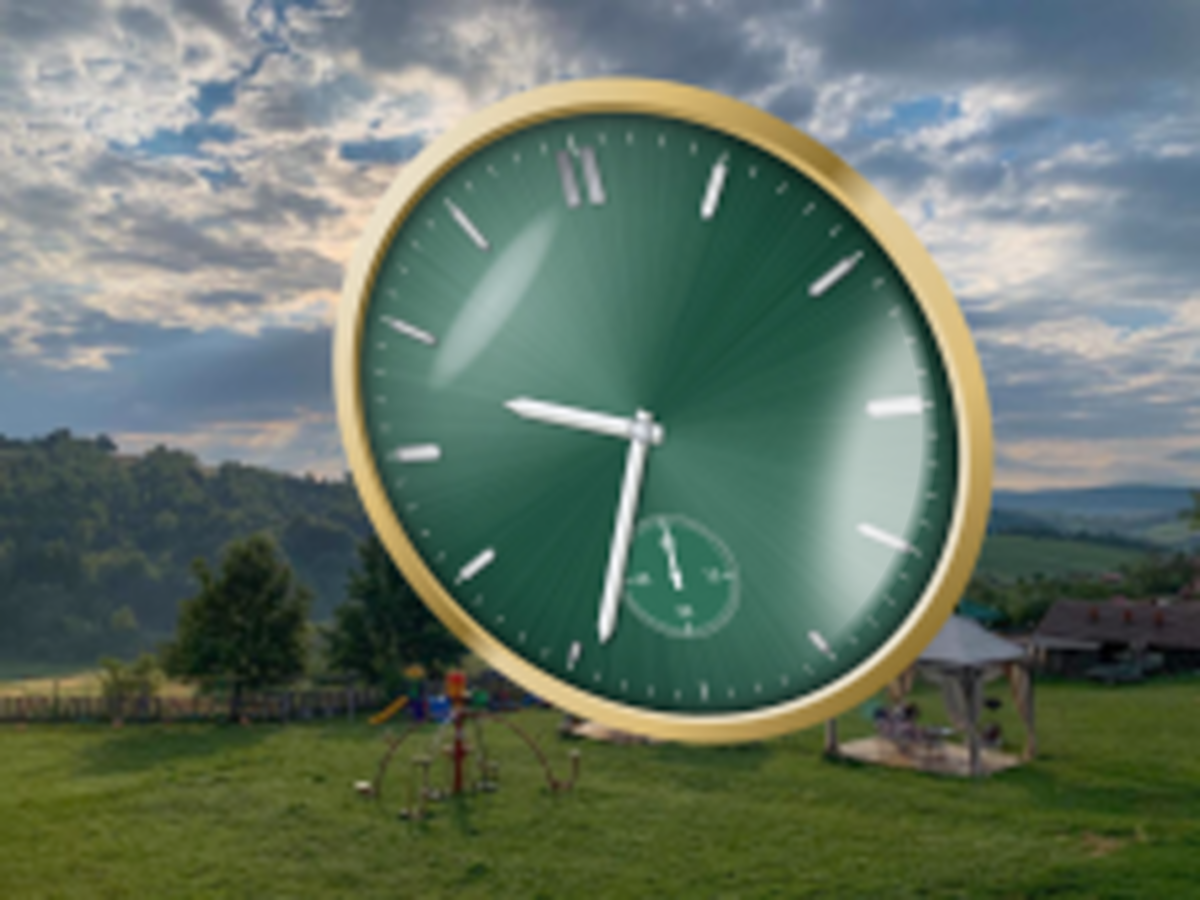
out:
9 h 34 min
